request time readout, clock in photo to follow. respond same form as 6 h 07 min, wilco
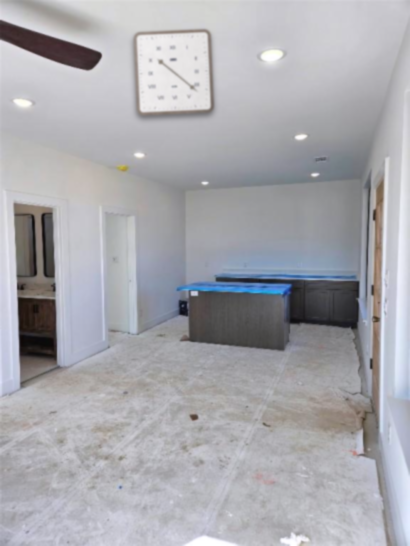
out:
10 h 22 min
